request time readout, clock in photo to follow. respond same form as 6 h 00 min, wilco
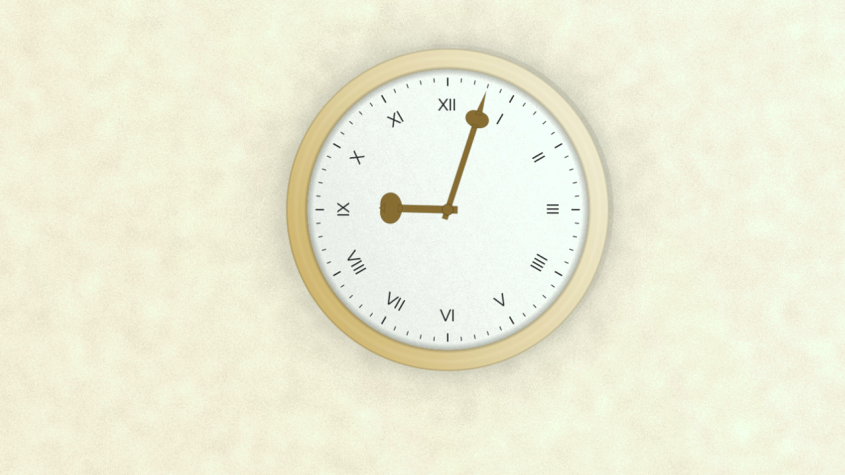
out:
9 h 03 min
